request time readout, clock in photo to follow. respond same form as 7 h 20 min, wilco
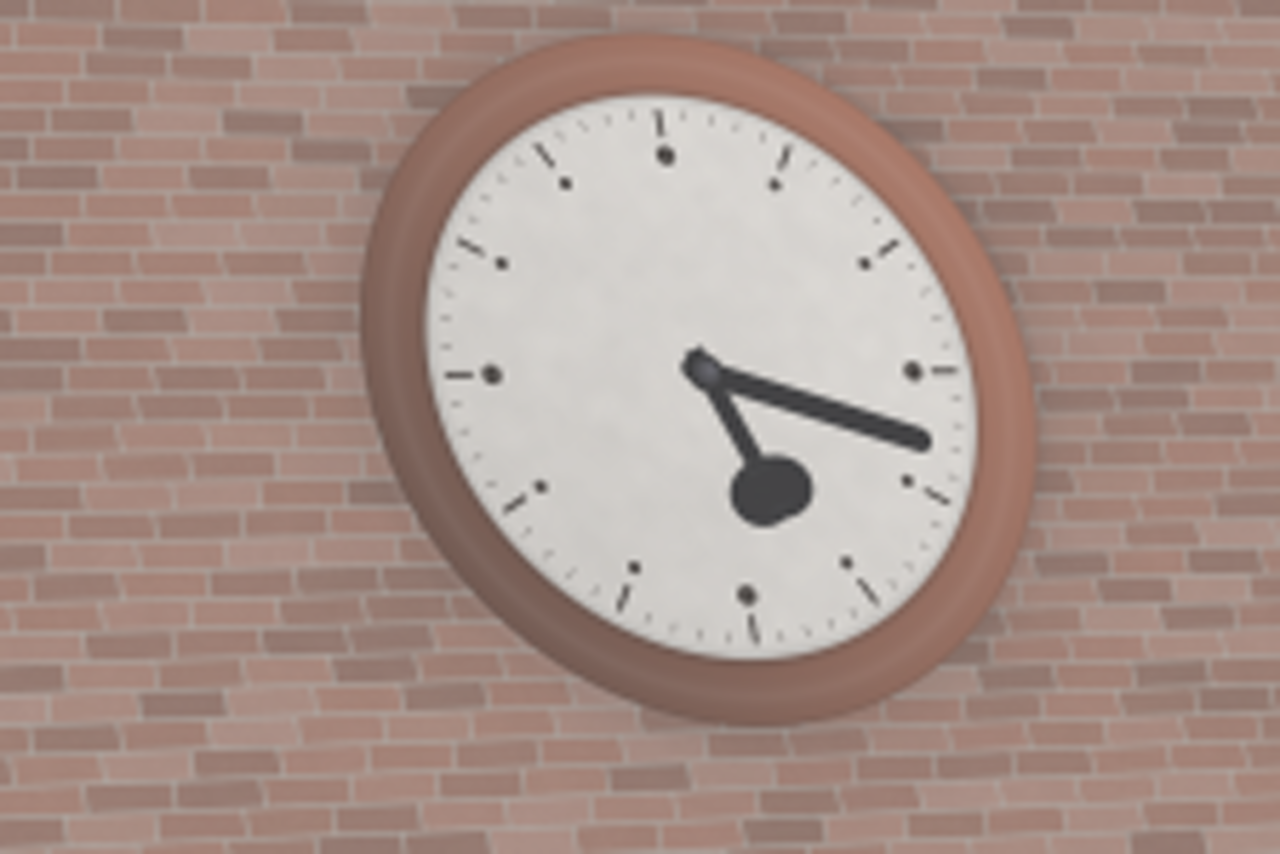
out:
5 h 18 min
